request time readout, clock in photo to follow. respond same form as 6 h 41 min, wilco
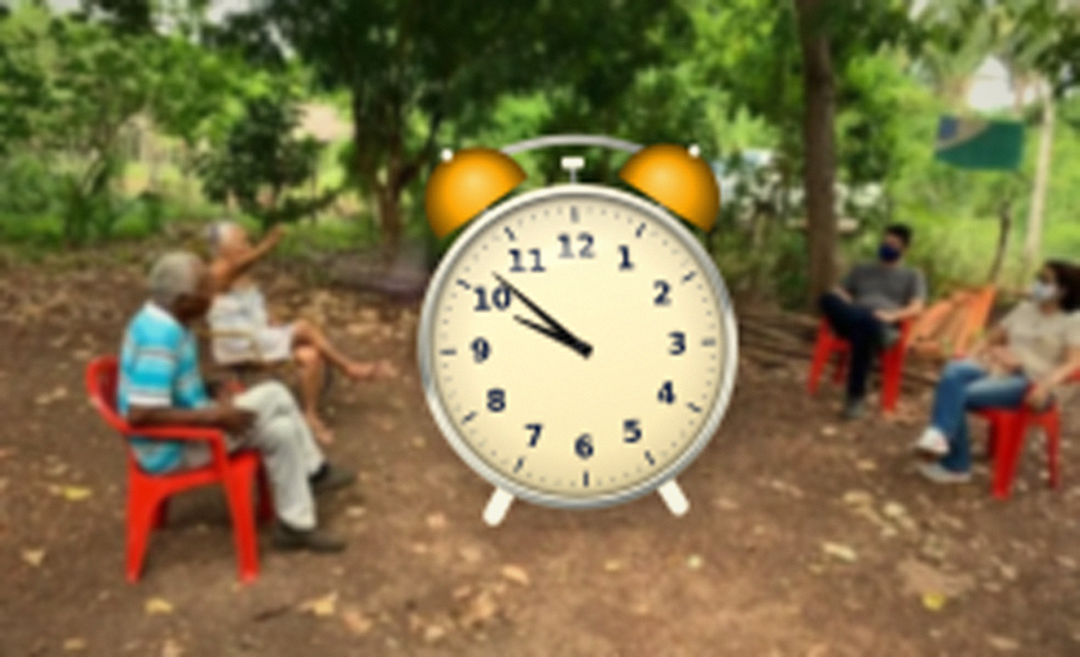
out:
9 h 52 min
